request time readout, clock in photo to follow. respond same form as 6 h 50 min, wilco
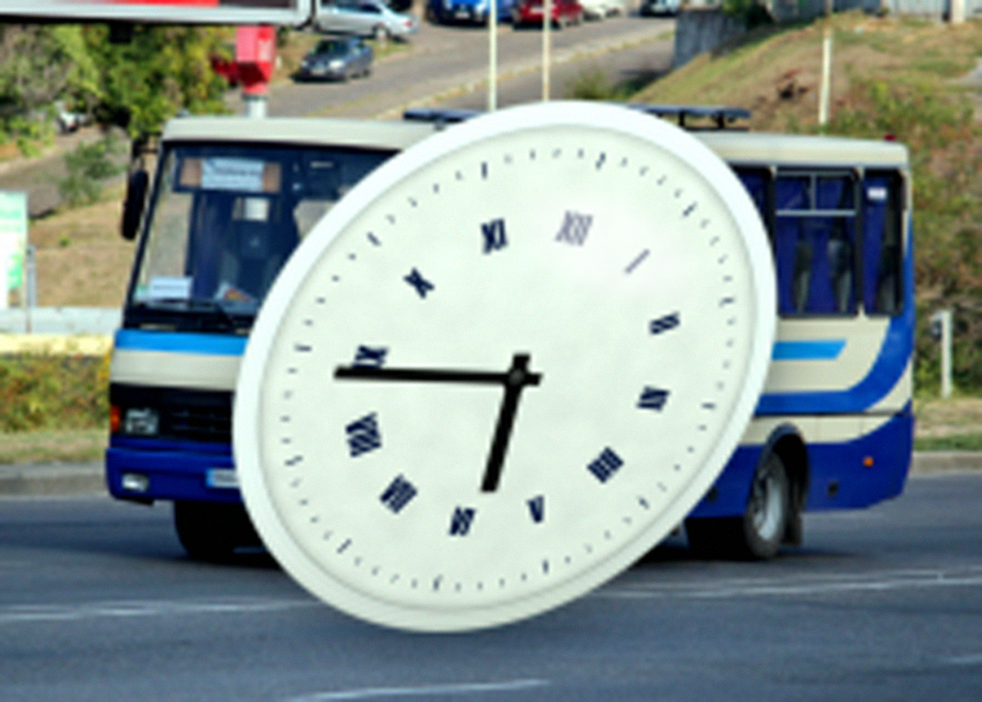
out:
5 h 44 min
